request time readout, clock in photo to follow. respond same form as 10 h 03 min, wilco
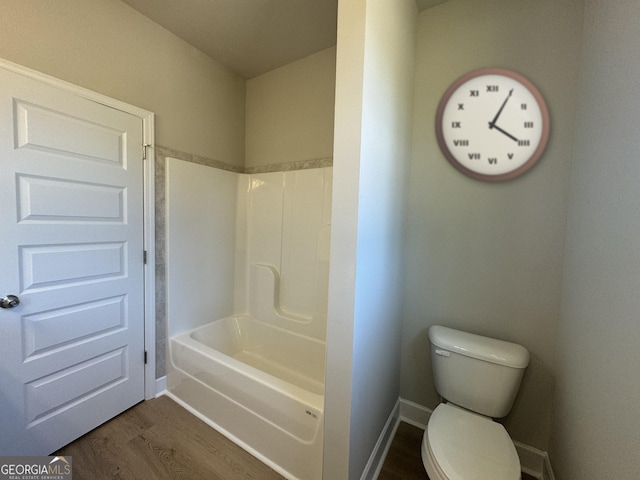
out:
4 h 05 min
